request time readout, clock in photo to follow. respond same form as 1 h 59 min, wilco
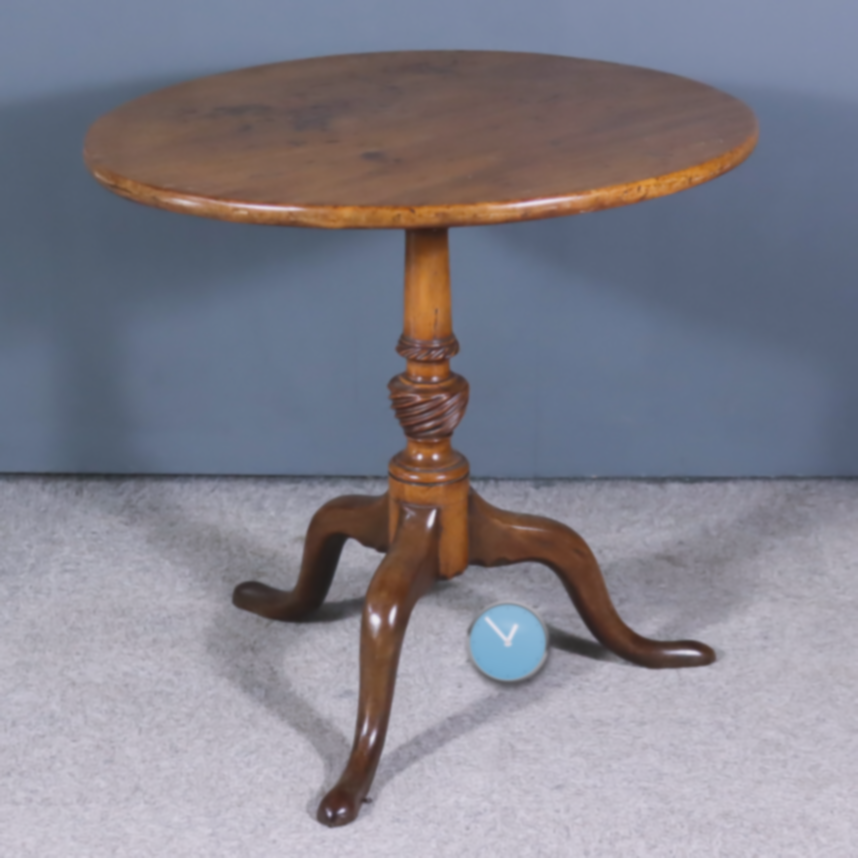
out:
12 h 53 min
